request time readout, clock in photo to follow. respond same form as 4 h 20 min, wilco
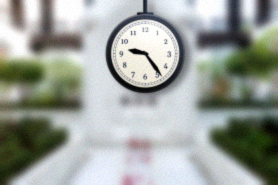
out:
9 h 24 min
